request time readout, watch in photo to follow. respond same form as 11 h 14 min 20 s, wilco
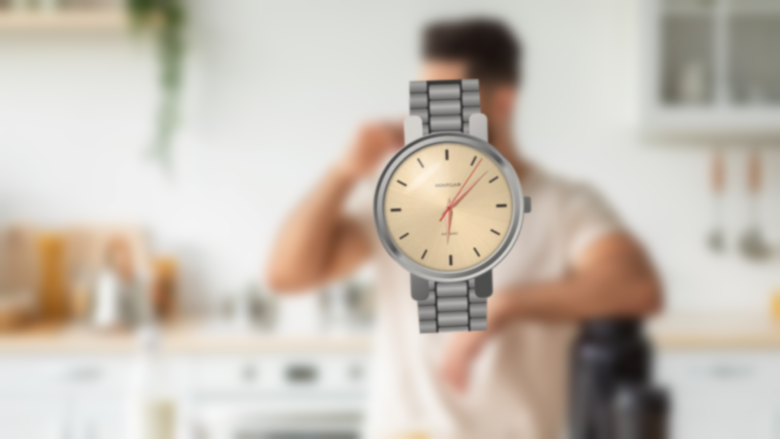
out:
6 h 08 min 06 s
